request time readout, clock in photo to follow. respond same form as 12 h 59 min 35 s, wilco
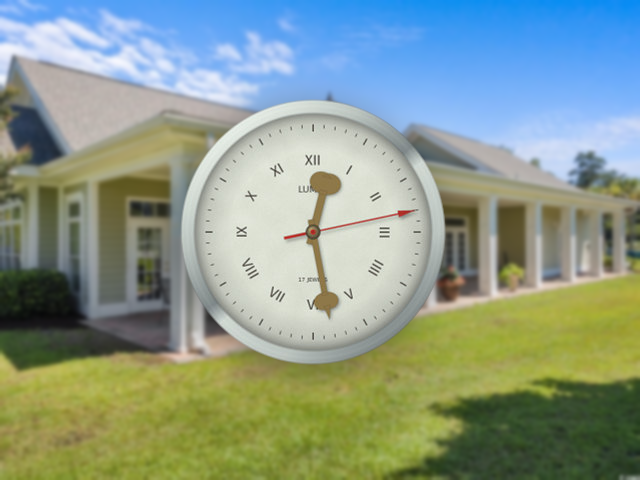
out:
12 h 28 min 13 s
